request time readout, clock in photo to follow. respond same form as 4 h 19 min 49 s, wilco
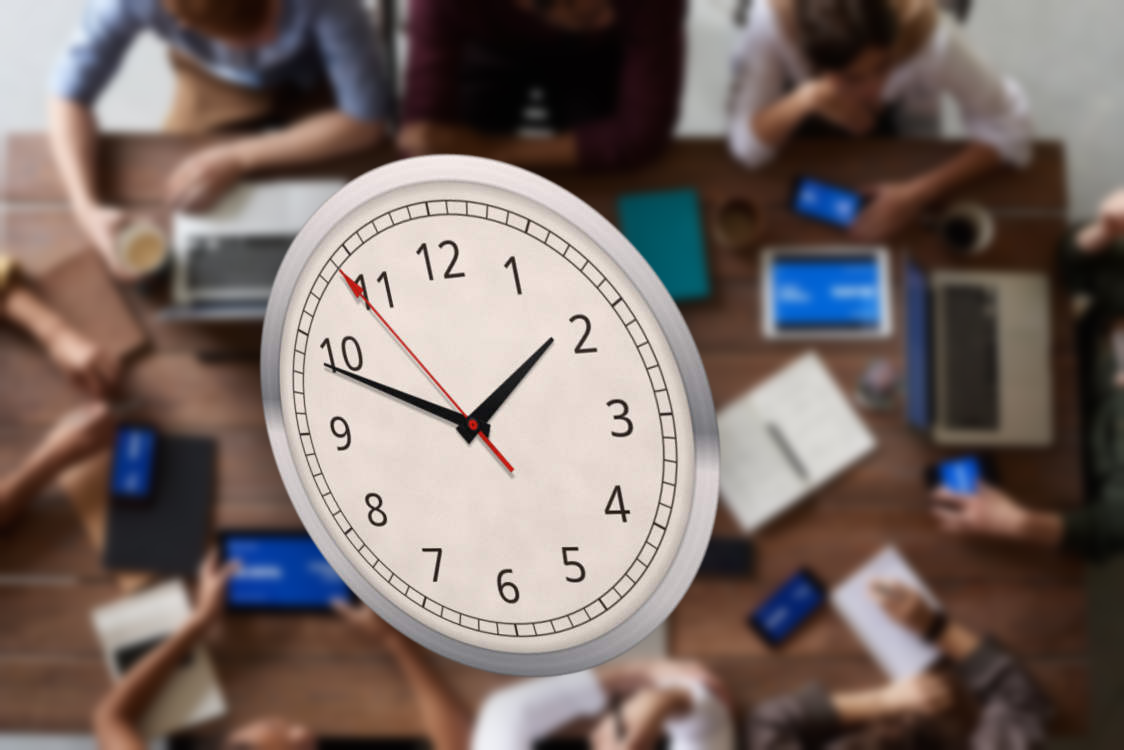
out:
1 h 48 min 54 s
